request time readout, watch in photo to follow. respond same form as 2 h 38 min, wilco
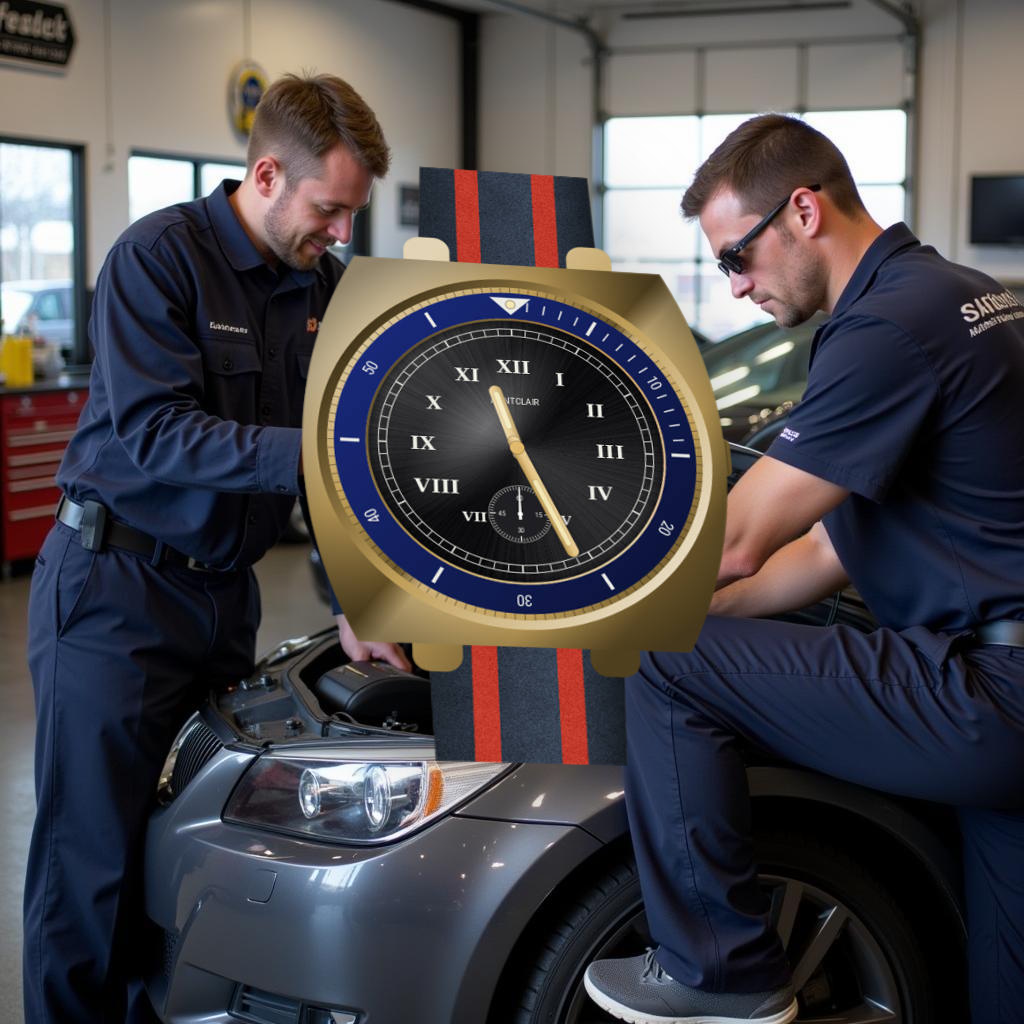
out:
11 h 26 min
